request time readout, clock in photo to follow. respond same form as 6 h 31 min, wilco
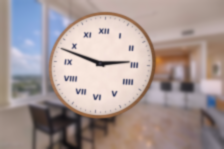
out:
2 h 48 min
